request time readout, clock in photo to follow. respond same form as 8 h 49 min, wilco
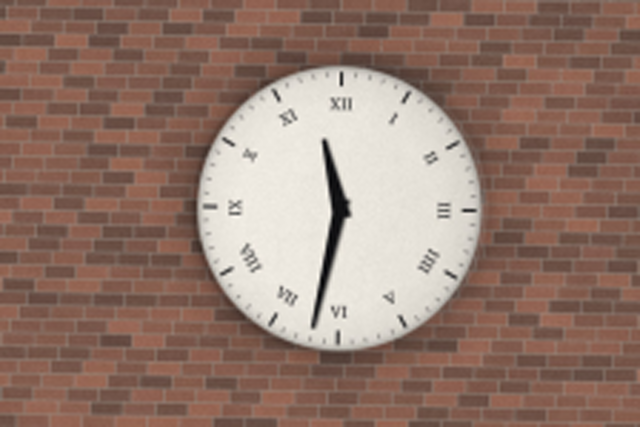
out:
11 h 32 min
